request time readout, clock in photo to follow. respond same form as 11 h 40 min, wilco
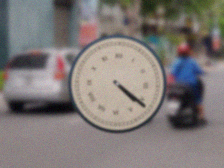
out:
4 h 21 min
